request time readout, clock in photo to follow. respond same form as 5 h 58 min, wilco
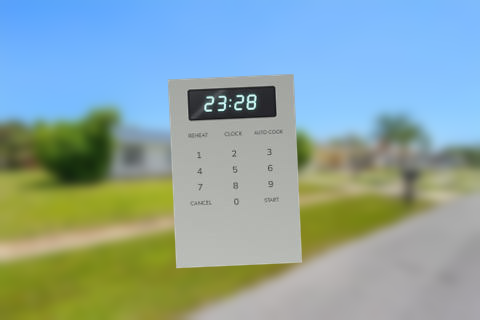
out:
23 h 28 min
